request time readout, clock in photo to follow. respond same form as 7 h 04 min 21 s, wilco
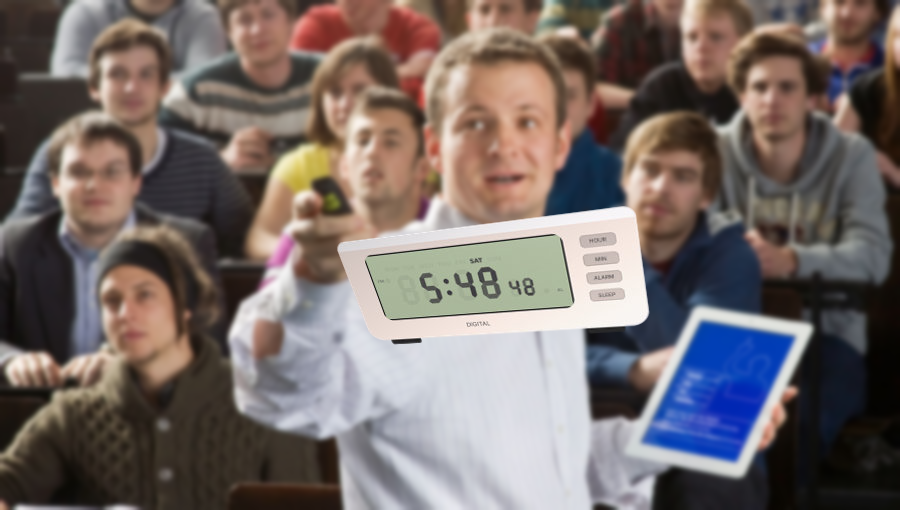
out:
5 h 48 min 48 s
